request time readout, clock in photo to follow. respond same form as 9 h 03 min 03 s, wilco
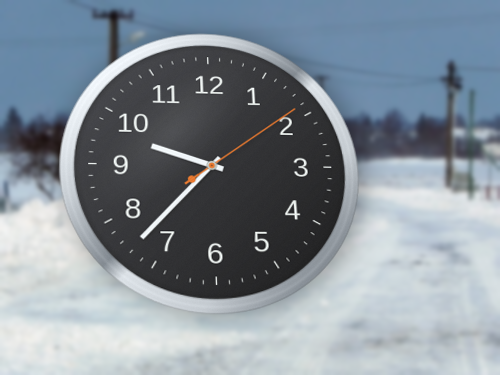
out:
9 h 37 min 09 s
